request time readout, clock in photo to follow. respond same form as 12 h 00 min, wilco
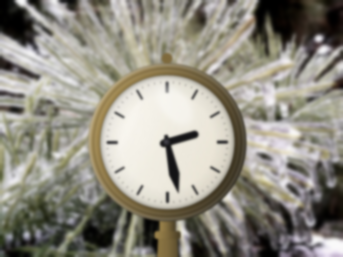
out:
2 h 28 min
